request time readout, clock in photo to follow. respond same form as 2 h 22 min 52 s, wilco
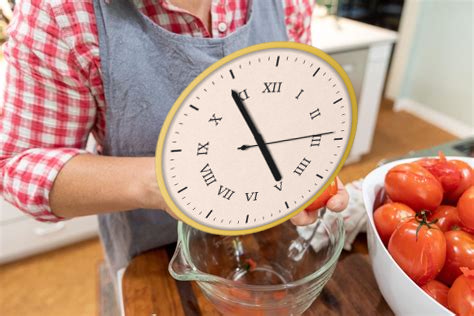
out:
4 h 54 min 14 s
